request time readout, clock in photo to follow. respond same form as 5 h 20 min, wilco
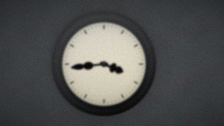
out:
3 h 44 min
